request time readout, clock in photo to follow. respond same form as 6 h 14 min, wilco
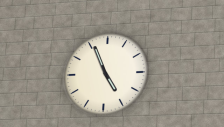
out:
4 h 56 min
